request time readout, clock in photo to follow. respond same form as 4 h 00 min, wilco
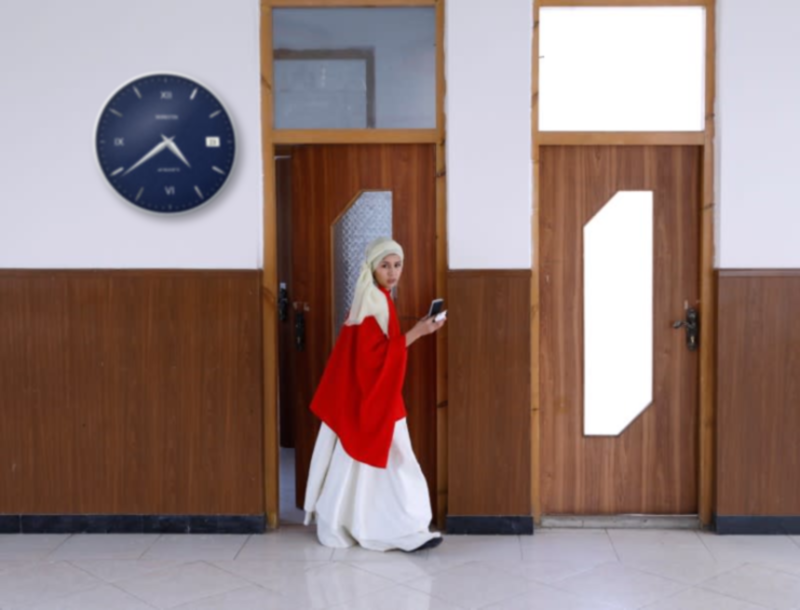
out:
4 h 39 min
